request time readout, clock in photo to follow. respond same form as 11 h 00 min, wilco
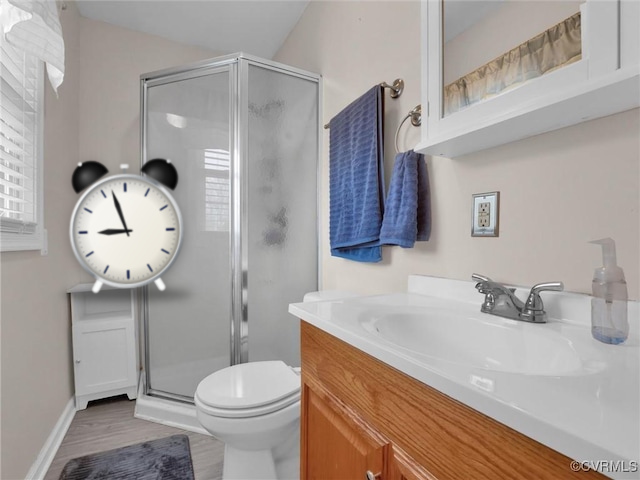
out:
8 h 57 min
